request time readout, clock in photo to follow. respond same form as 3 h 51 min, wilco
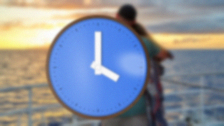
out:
4 h 00 min
